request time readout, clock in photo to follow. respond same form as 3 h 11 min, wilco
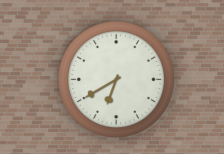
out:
6 h 40 min
